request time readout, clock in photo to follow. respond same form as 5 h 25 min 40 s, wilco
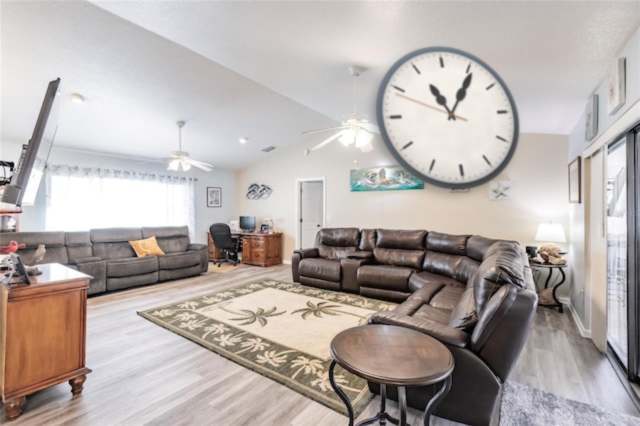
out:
11 h 05 min 49 s
